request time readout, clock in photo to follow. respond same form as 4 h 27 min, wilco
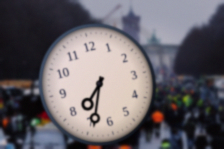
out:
7 h 34 min
